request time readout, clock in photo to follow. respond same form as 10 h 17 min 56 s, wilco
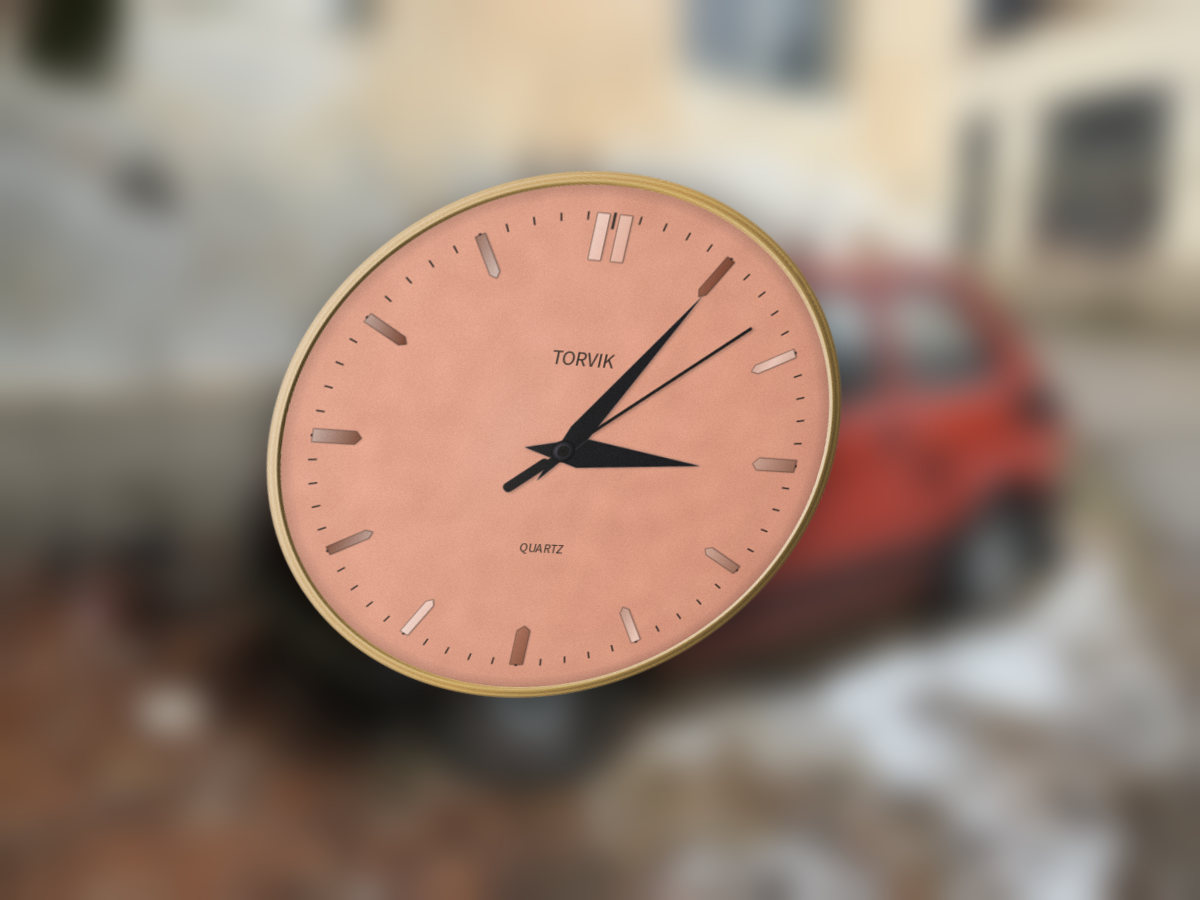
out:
3 h 05 min 08 s
